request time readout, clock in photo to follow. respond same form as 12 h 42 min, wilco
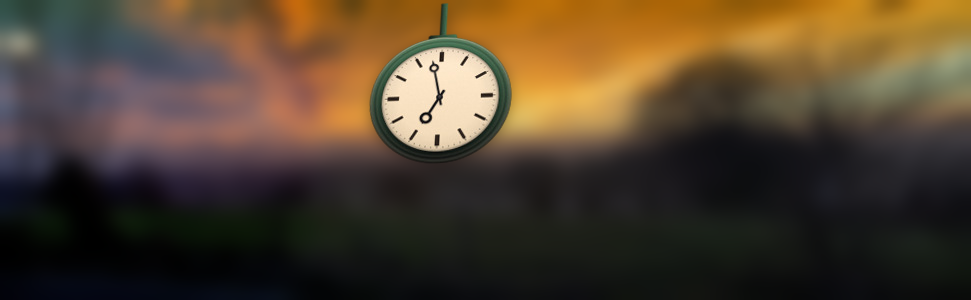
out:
6 h 58 min
